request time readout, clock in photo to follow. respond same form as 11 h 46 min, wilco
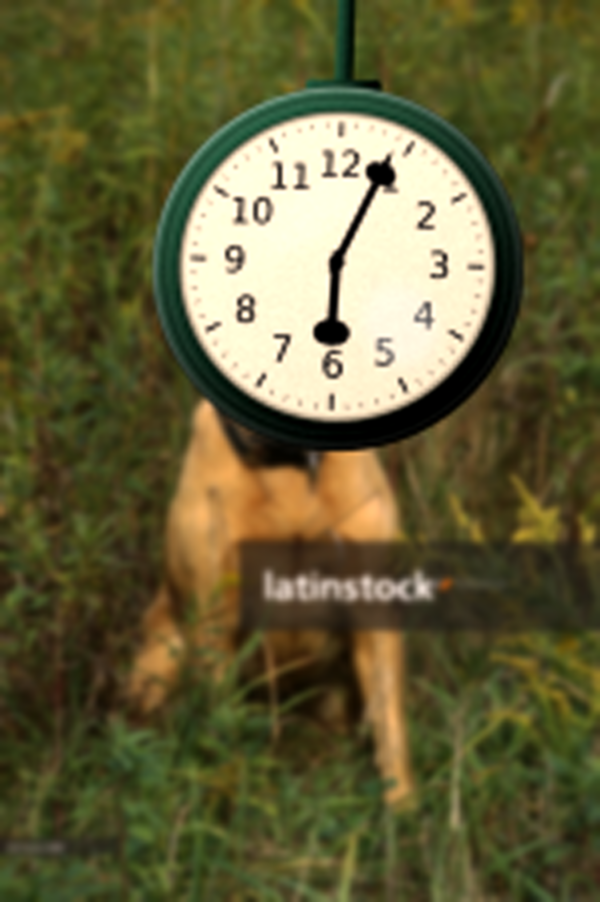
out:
6 h 04 min
